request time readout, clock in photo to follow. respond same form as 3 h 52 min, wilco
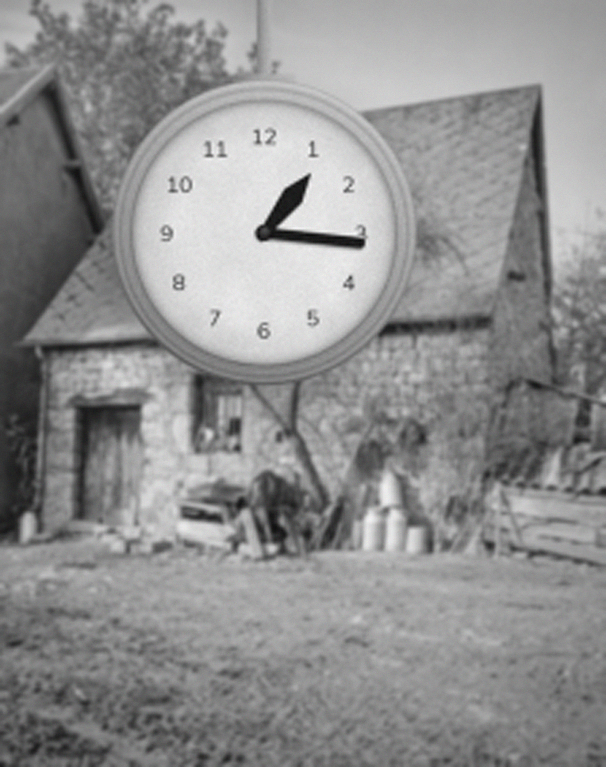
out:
1 h 16 min
